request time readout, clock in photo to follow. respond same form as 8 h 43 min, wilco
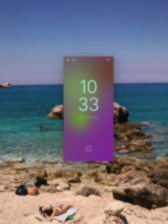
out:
10 h 33 min
